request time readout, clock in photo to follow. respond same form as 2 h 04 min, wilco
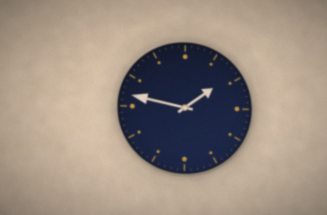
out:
1 h 47 min
